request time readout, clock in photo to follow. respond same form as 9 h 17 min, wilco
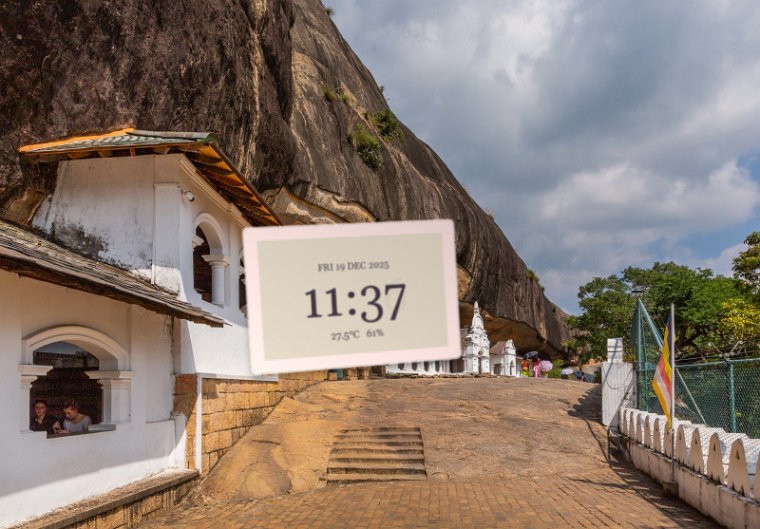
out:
11 h 37 min
